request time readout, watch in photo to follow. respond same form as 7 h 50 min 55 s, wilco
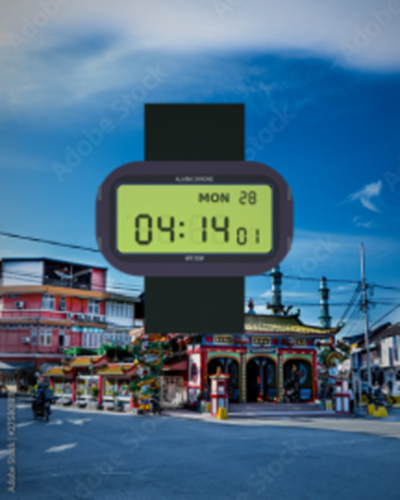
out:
4 h 14 min 01 s
